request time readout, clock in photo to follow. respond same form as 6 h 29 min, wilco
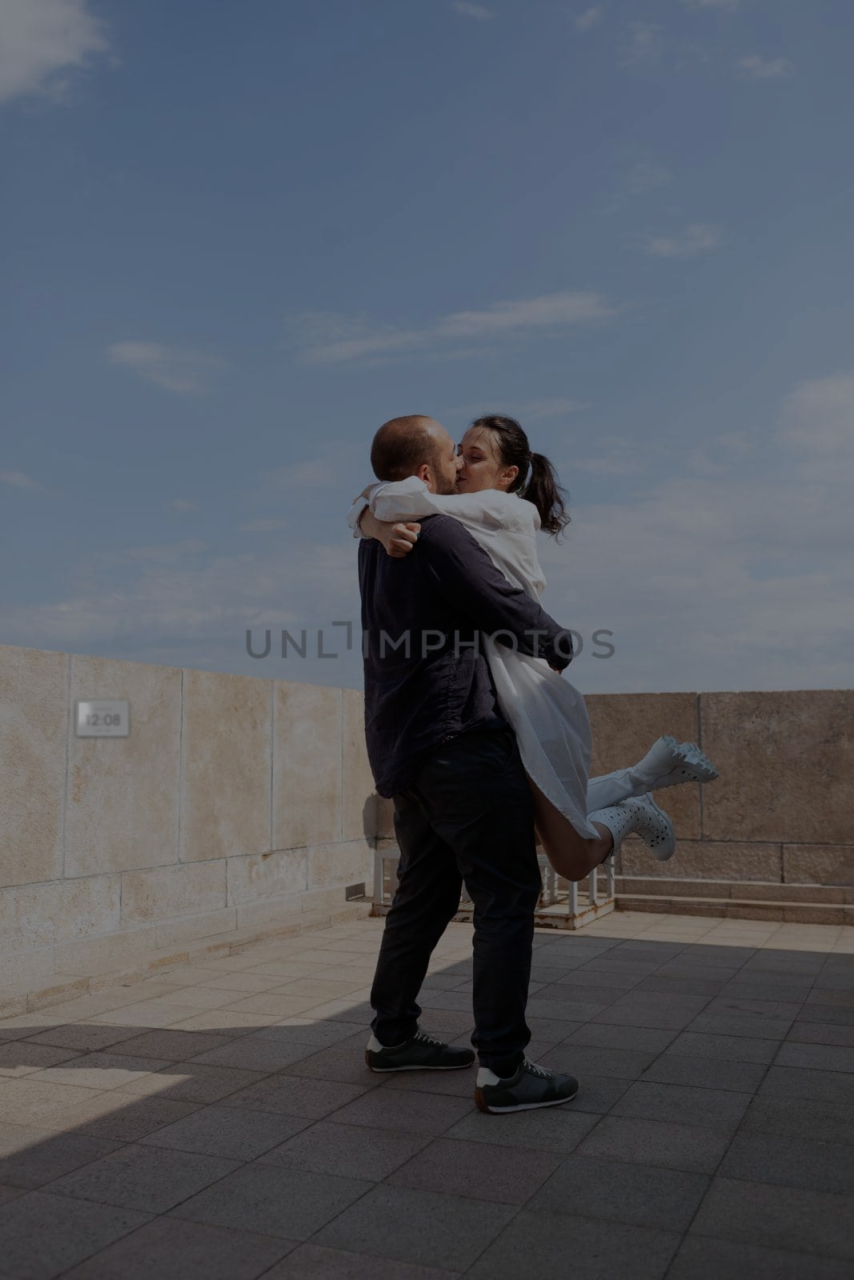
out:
12 h 08 min
